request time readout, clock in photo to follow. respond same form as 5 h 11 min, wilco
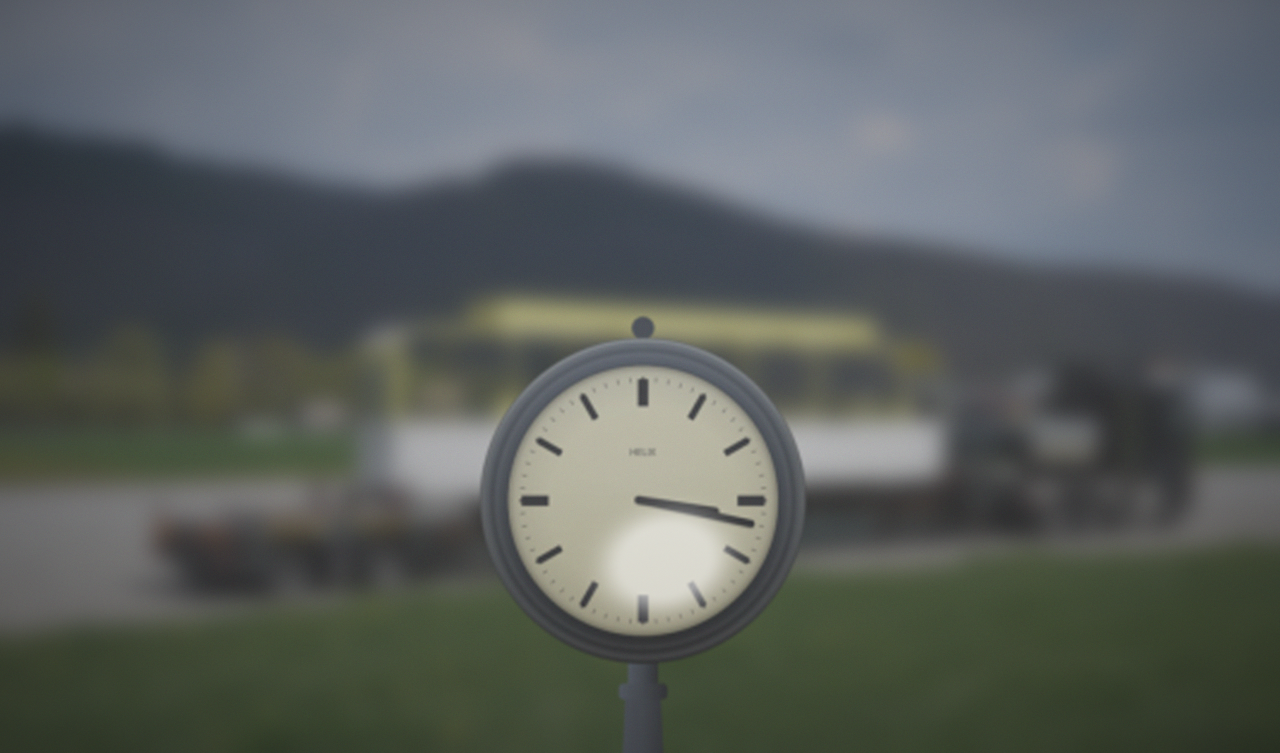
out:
3 h 17 min
